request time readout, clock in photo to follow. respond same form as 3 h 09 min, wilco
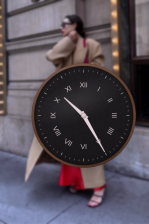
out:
10 h 25 min
